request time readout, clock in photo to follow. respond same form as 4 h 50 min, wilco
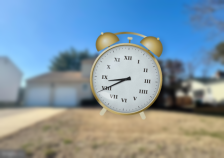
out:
8 h 40 min
